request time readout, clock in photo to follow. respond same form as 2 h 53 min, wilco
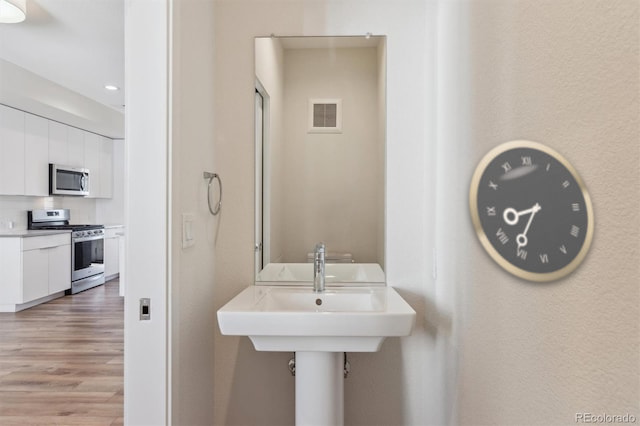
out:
8 h 36 min
